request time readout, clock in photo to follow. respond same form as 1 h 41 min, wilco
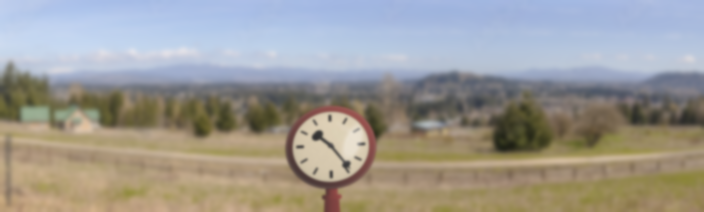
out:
10 h 24 min
